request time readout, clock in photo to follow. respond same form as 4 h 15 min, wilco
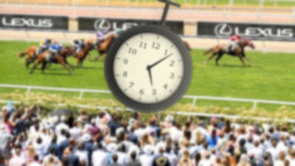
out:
5 h 07 min
